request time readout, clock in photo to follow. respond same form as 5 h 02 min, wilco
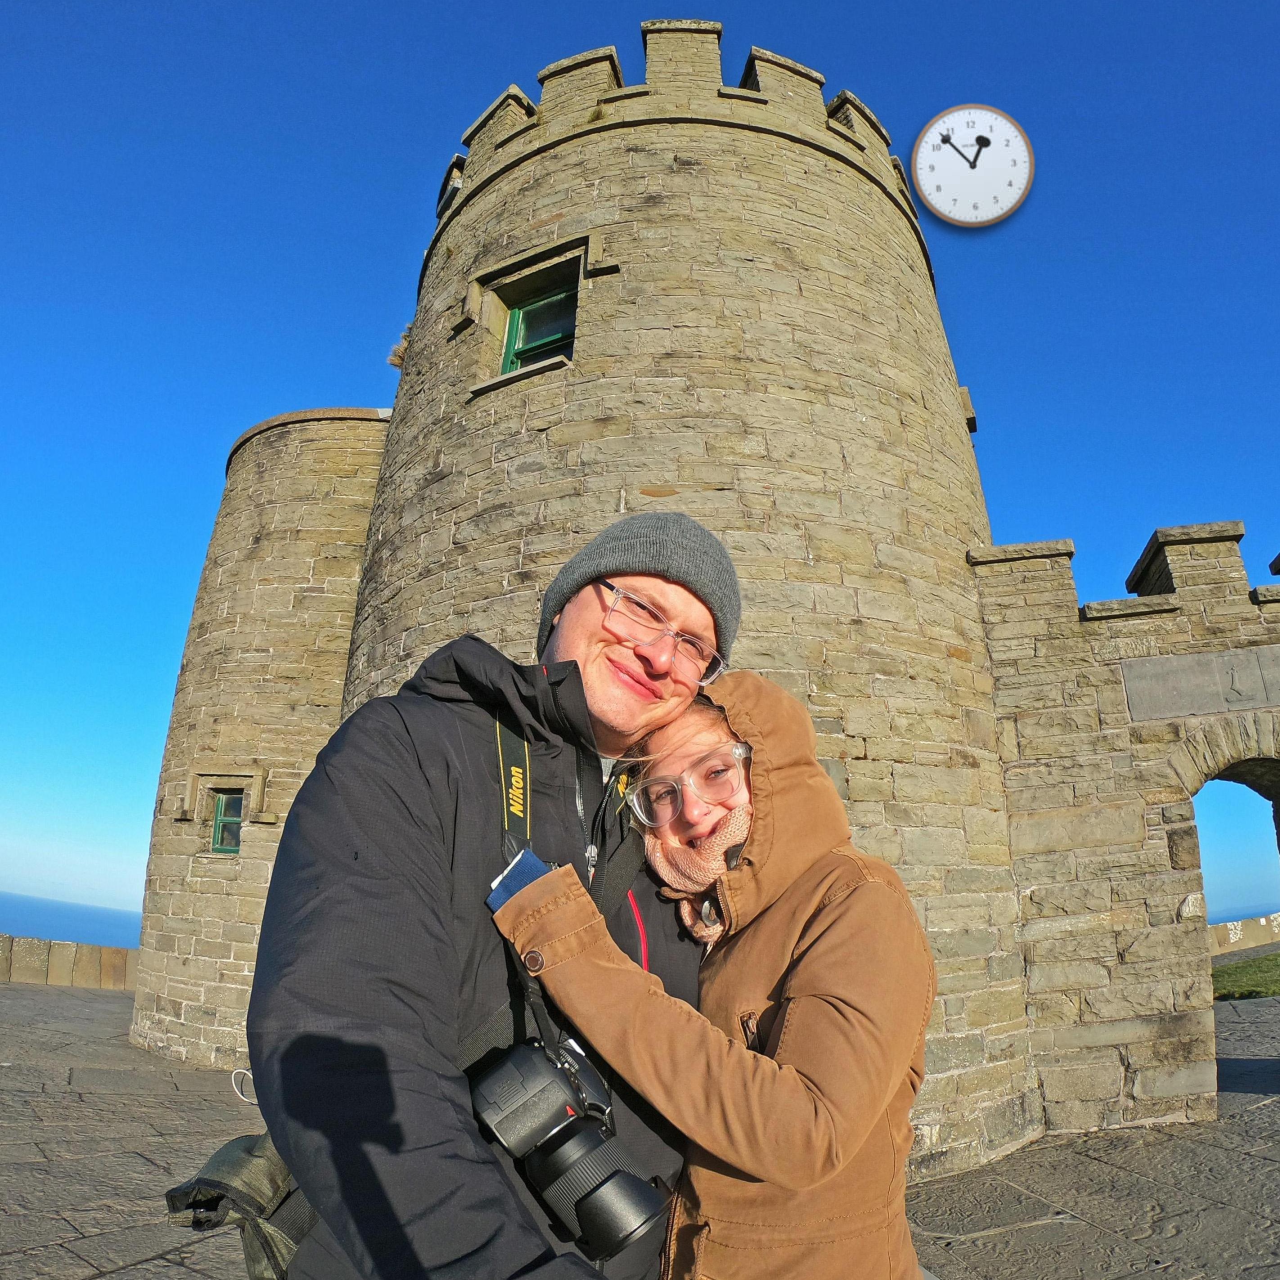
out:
12 h 53 min
